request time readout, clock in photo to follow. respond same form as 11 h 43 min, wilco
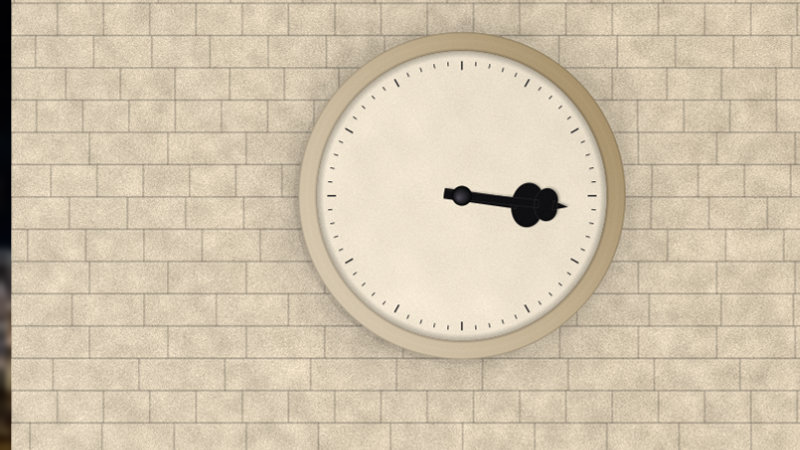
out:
3 h 16 min
